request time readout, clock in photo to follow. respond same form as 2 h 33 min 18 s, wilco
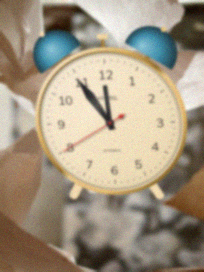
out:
11 h 54 min 40 s
